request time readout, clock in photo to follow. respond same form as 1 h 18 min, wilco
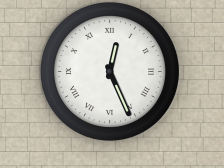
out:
12 h 26 min
